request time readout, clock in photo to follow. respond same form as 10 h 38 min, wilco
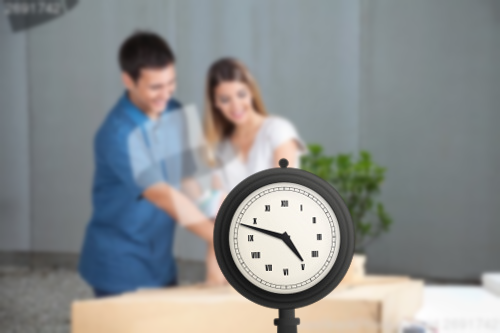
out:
4 h 48 min
